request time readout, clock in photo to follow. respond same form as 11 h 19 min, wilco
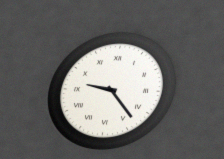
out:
9 h 23 min
